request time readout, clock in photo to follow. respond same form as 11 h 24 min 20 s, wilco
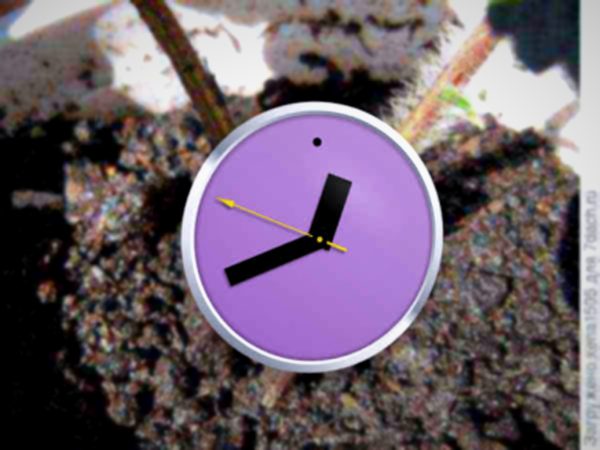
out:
12 h 41 min 49 s
